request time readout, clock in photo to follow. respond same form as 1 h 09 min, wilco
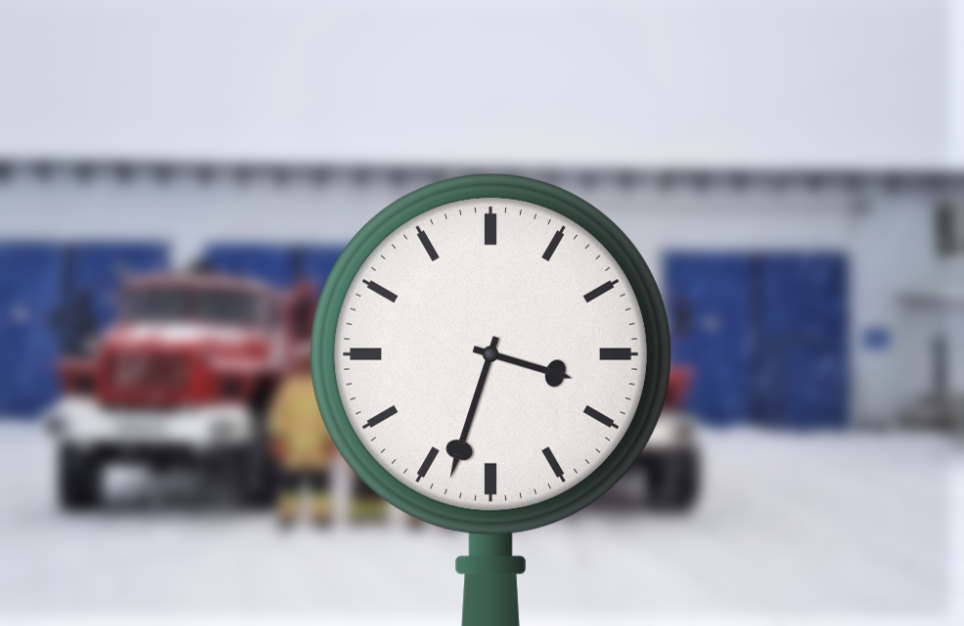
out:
3 h 33 min
